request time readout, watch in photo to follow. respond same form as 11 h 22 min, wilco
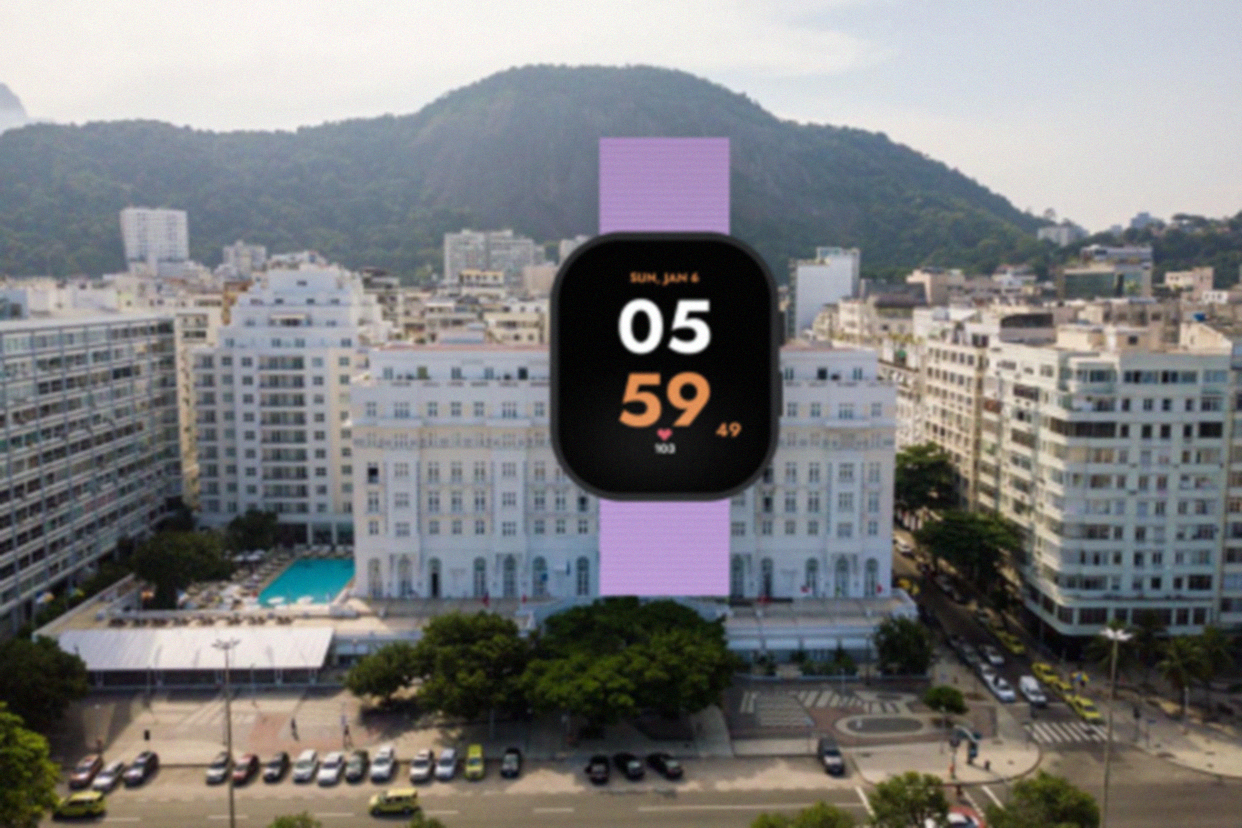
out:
5 h 59 min
